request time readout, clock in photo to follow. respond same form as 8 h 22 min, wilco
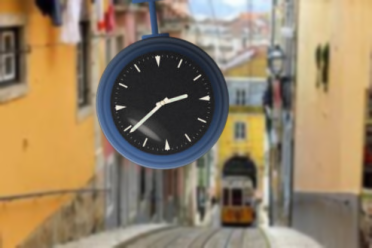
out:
2 h 39 min
